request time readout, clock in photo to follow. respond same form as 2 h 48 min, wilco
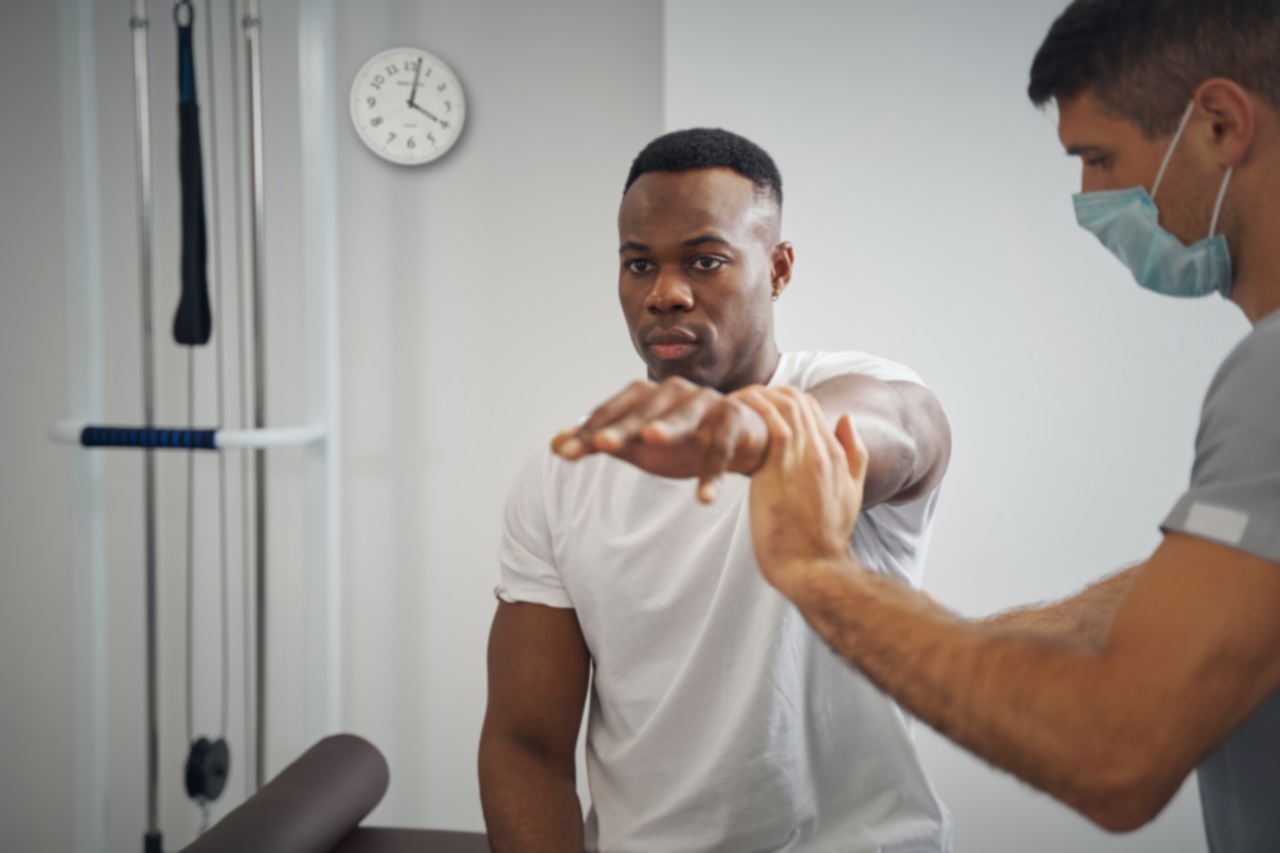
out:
4 h 02 min
